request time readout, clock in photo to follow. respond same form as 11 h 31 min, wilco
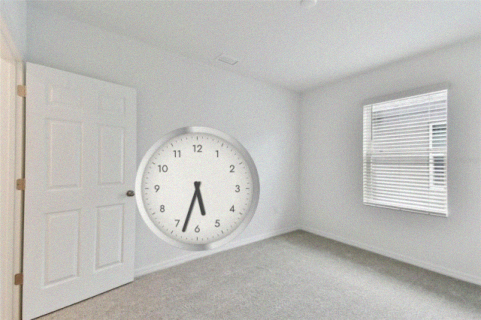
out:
5 h 33 min
